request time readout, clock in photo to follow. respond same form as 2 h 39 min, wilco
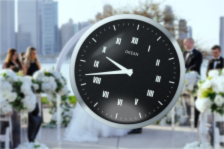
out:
9 h 42 min
